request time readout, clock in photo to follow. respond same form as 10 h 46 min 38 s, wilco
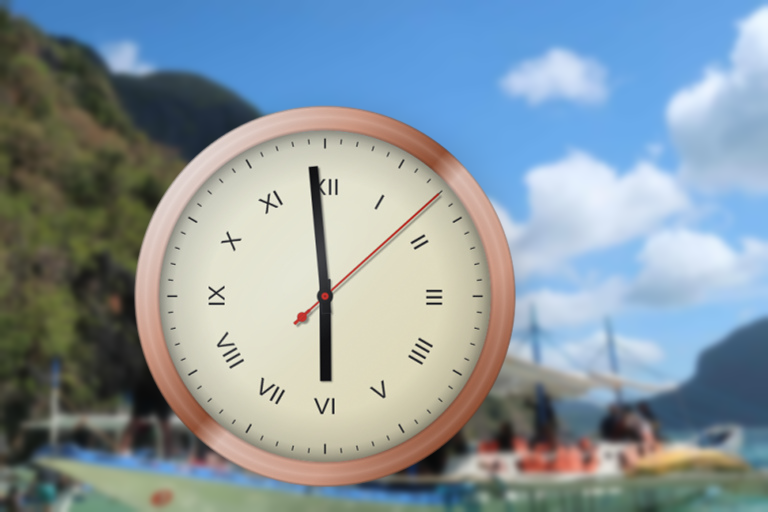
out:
5 h 59 min 08 s
